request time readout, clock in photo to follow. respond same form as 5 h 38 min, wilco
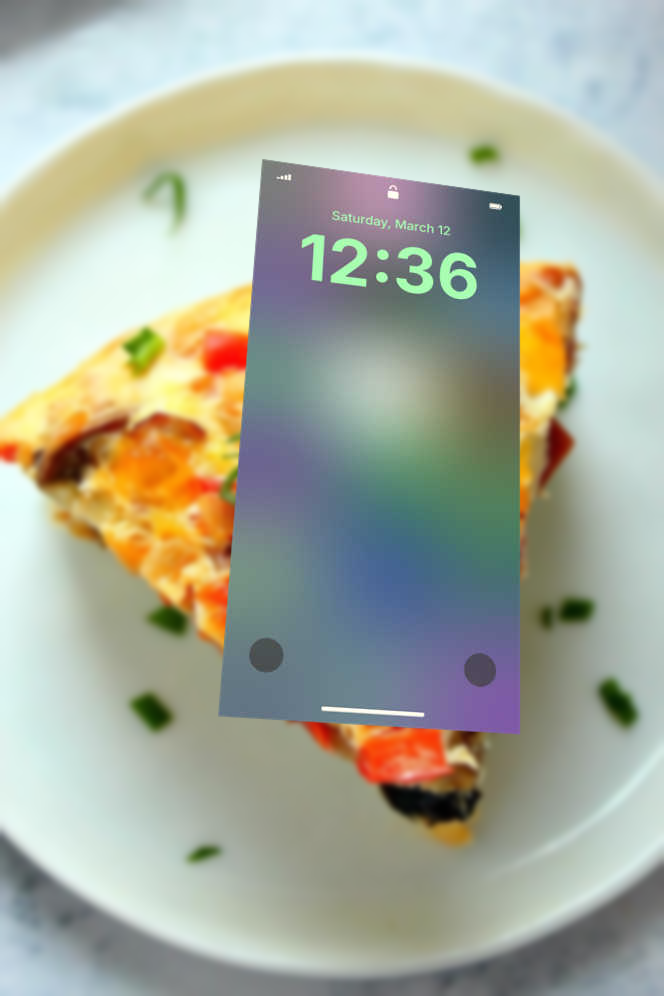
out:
12 h 36 min
